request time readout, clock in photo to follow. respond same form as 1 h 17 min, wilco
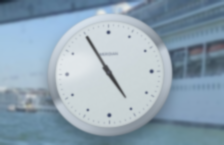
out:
4 h 55 min
